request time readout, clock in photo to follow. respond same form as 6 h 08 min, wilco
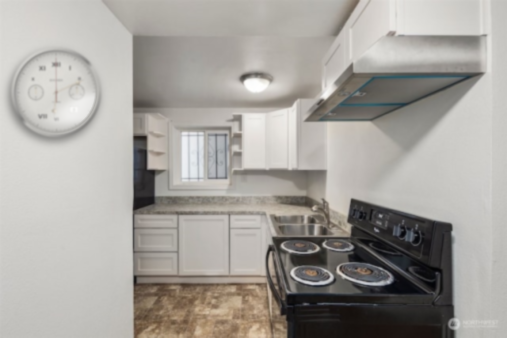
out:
6 h 11 min
